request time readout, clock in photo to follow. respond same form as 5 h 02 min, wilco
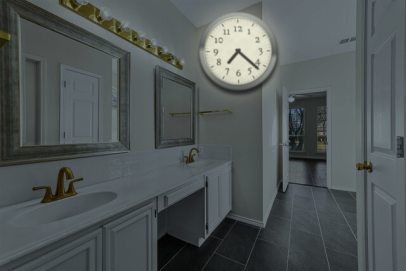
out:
7 h 22 min
